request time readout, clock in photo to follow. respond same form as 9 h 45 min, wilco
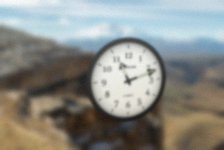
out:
11 h 12 min
